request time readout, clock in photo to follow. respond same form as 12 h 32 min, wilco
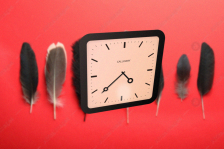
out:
4 h 38 min
